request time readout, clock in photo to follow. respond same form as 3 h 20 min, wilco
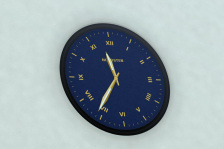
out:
11 h 36 min
